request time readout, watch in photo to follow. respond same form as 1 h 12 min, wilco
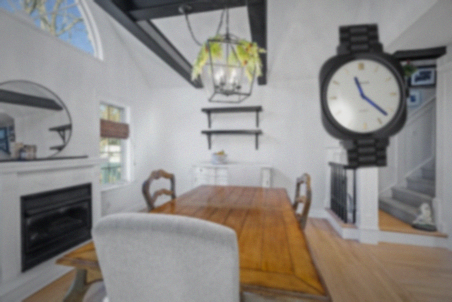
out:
11 h 22 min
